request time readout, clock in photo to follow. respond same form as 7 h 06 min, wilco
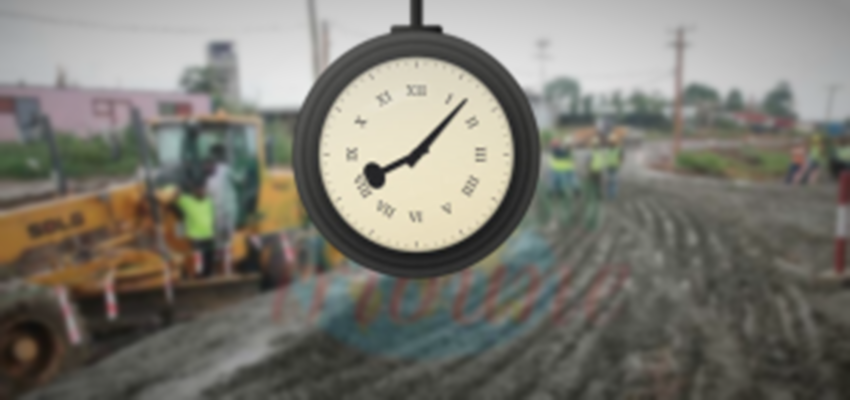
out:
8 h 07 min
